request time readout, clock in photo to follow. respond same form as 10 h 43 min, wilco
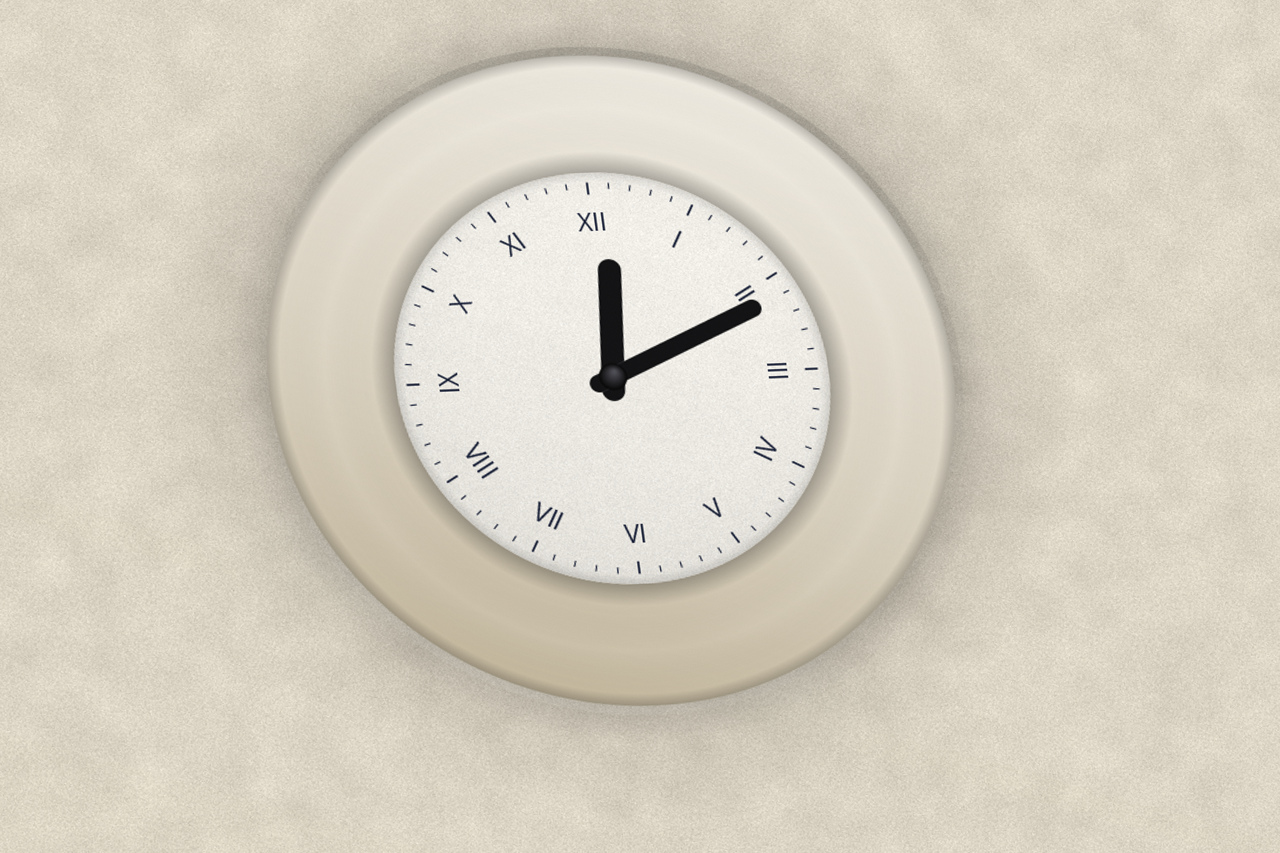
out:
12 h 11 min
